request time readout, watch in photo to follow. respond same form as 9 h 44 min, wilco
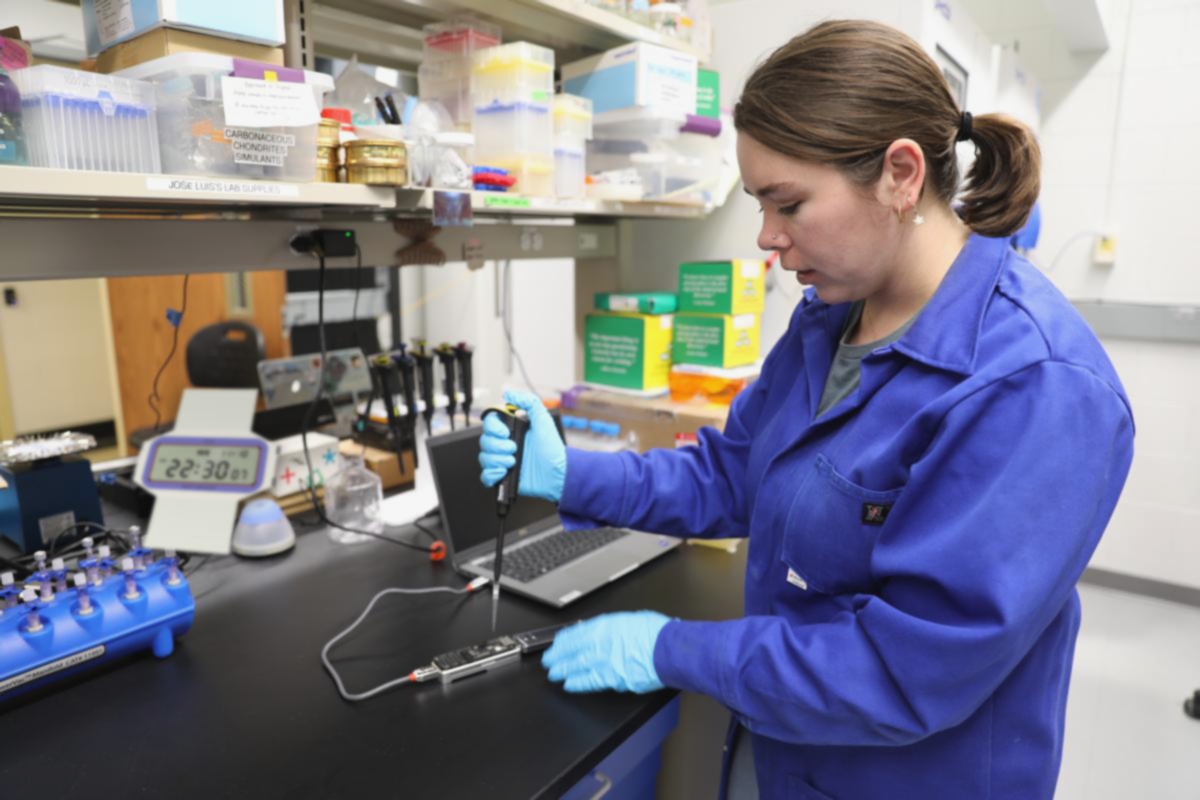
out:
22 h 30 min
